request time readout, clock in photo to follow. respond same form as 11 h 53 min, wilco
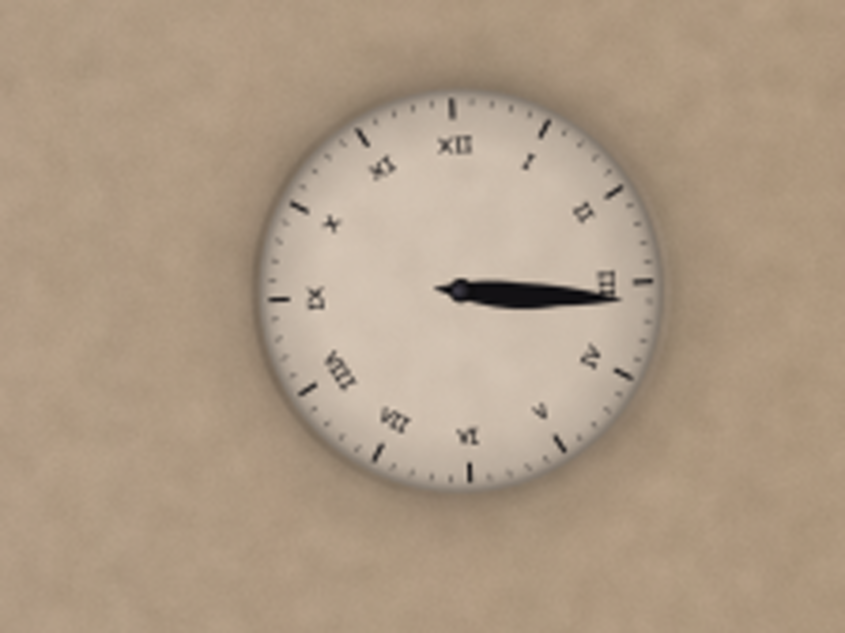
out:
3 h 16 min
